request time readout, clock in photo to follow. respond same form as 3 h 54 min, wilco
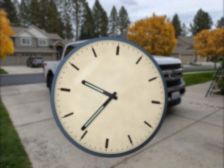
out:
9 h 36 min
